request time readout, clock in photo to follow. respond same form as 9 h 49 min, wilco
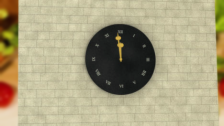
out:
11 h 59 min
